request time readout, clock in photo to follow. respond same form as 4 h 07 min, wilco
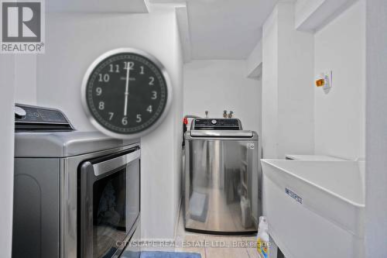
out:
6 h 00 min
